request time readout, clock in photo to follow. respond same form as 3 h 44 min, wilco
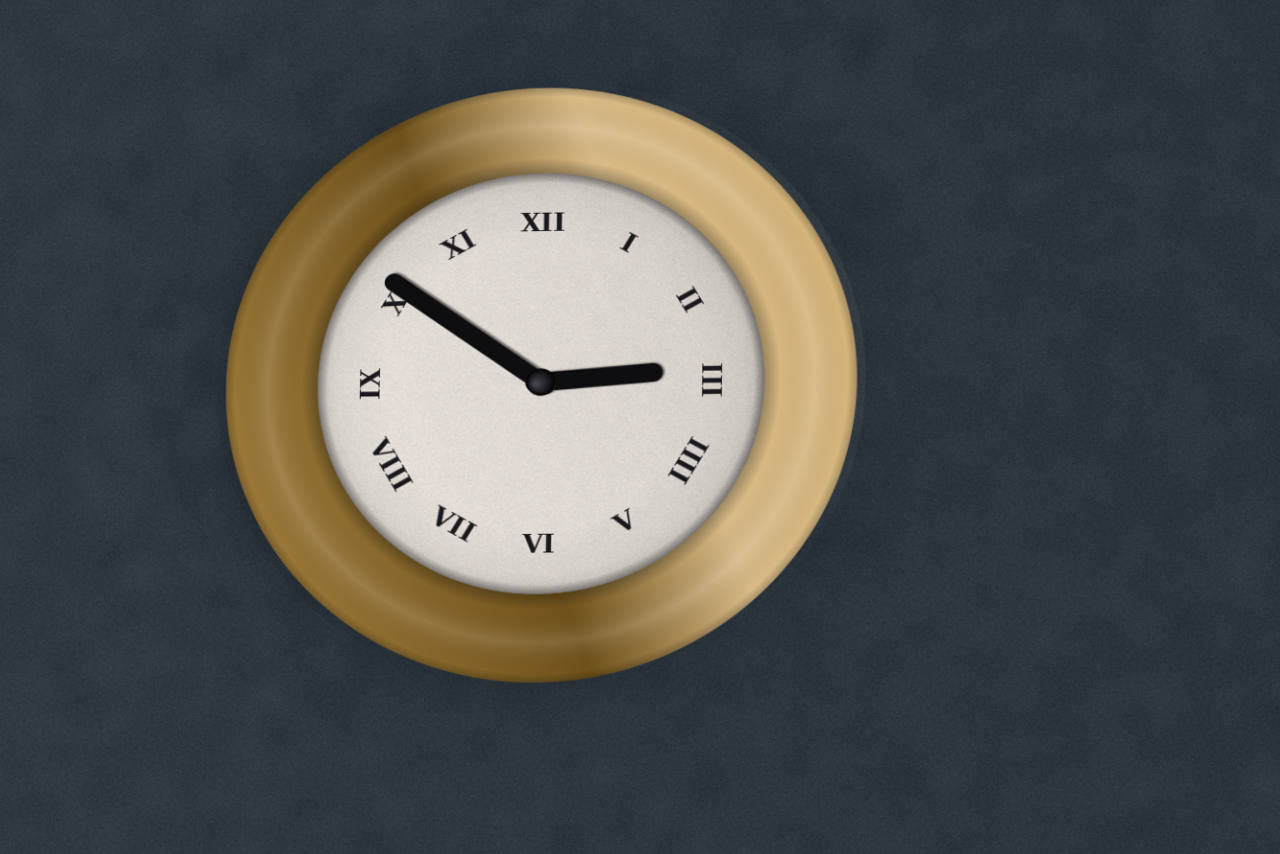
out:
2 h 51 min
